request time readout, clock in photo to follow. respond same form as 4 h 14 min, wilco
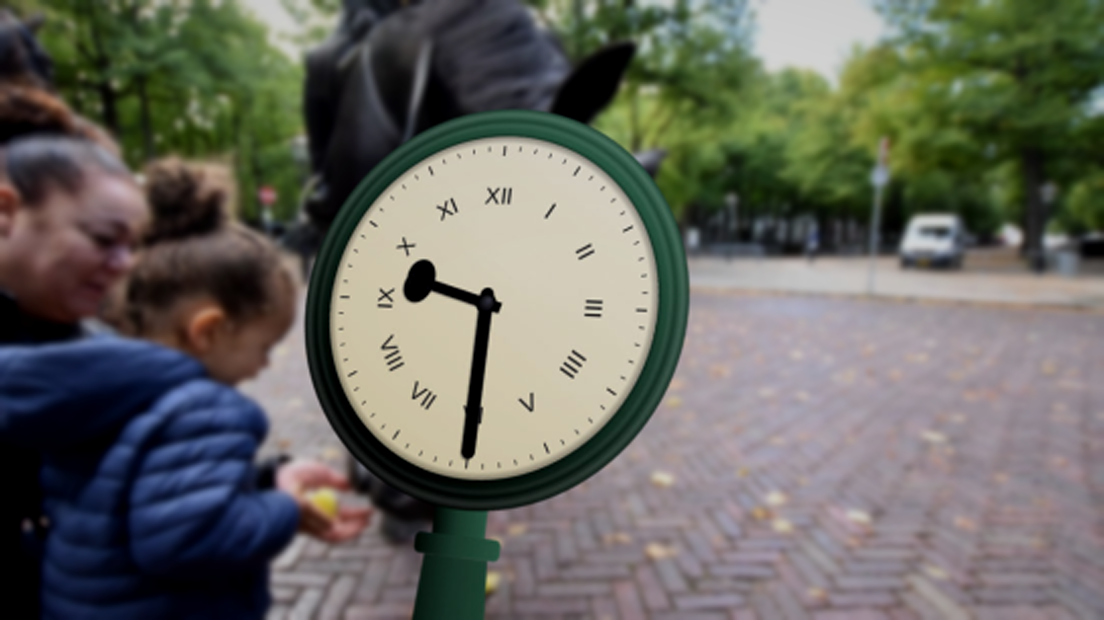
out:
9 h 30 min
